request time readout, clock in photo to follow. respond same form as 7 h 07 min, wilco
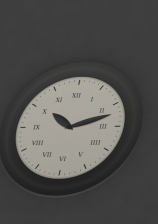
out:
10 h 12 min
